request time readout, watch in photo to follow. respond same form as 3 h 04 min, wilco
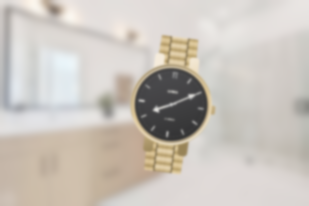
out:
8 h 10 min
